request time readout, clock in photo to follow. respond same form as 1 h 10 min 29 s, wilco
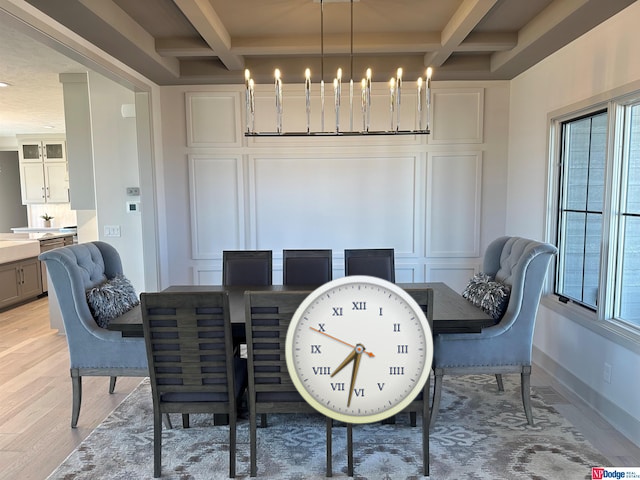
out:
7 h 31 min 49 s
